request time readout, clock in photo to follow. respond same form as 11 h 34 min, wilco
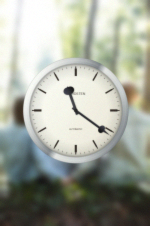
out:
11 h 21 min
